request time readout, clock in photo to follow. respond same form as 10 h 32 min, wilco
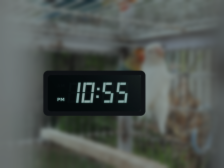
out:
10 h 55 min
